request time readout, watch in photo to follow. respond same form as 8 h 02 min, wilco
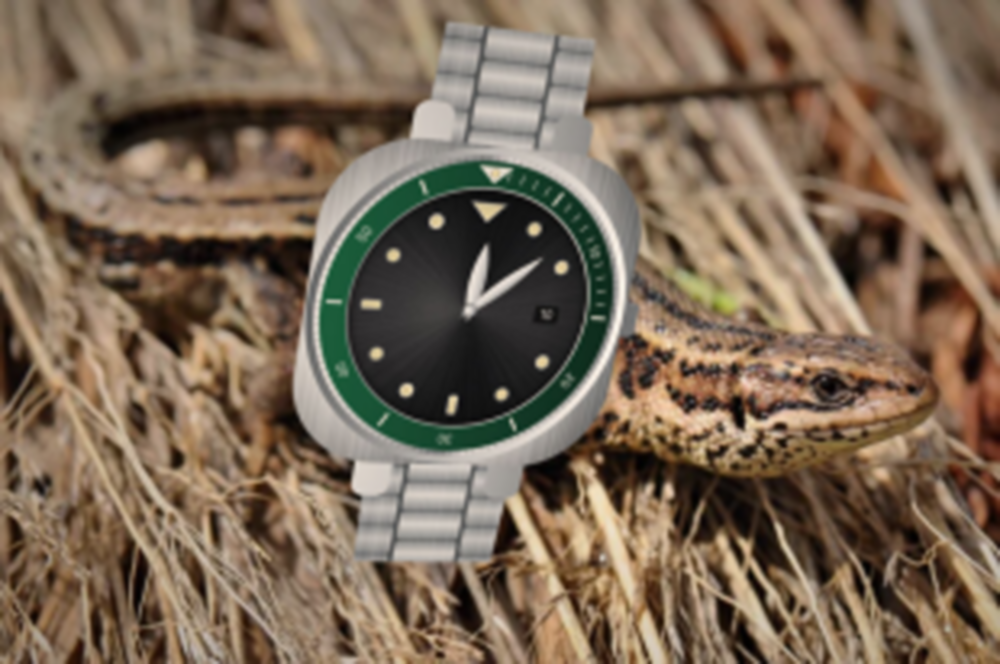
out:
12 h 08 min
